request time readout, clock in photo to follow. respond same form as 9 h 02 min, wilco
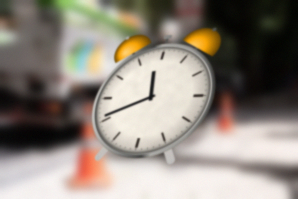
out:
11 h 41 min
